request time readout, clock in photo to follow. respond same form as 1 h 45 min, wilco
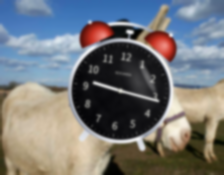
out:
9 h 16 min
